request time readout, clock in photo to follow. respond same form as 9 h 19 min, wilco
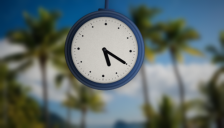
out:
5 h 20 min
